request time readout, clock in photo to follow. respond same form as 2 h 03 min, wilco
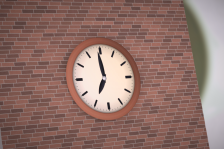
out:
6 h 59 min
